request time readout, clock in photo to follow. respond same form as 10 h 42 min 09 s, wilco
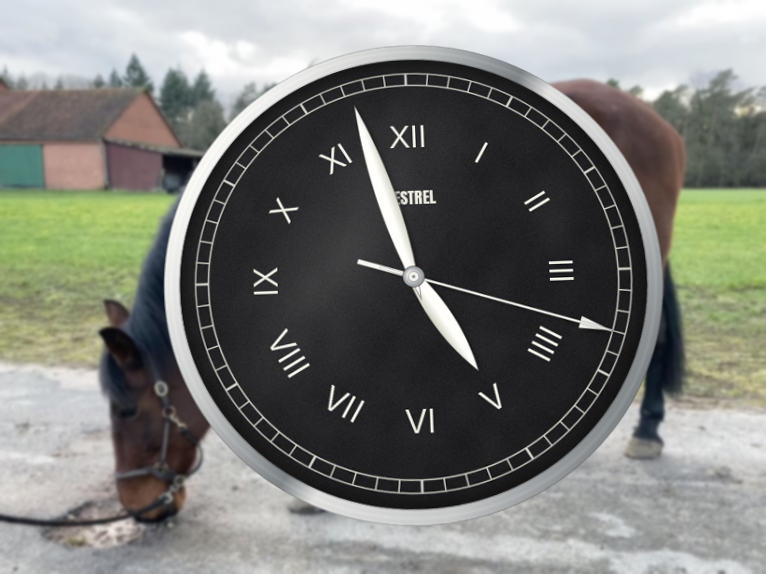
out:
4 h 57 min 18 s
